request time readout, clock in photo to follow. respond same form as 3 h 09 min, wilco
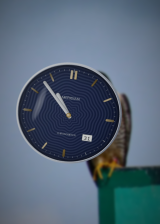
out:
10 h 53 min
